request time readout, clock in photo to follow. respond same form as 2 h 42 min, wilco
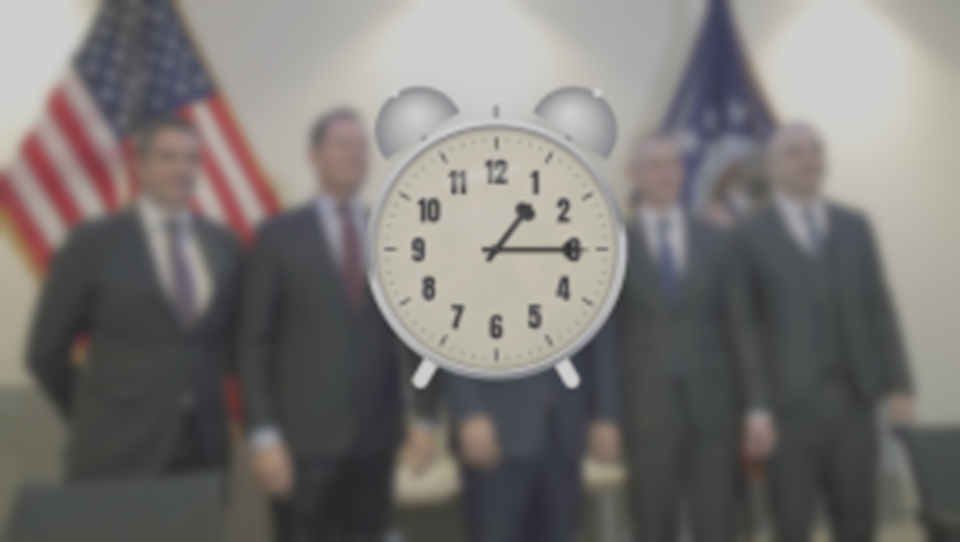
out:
1 h 15 min
